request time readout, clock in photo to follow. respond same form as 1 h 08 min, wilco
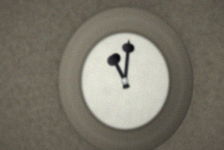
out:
11 h 01 min
